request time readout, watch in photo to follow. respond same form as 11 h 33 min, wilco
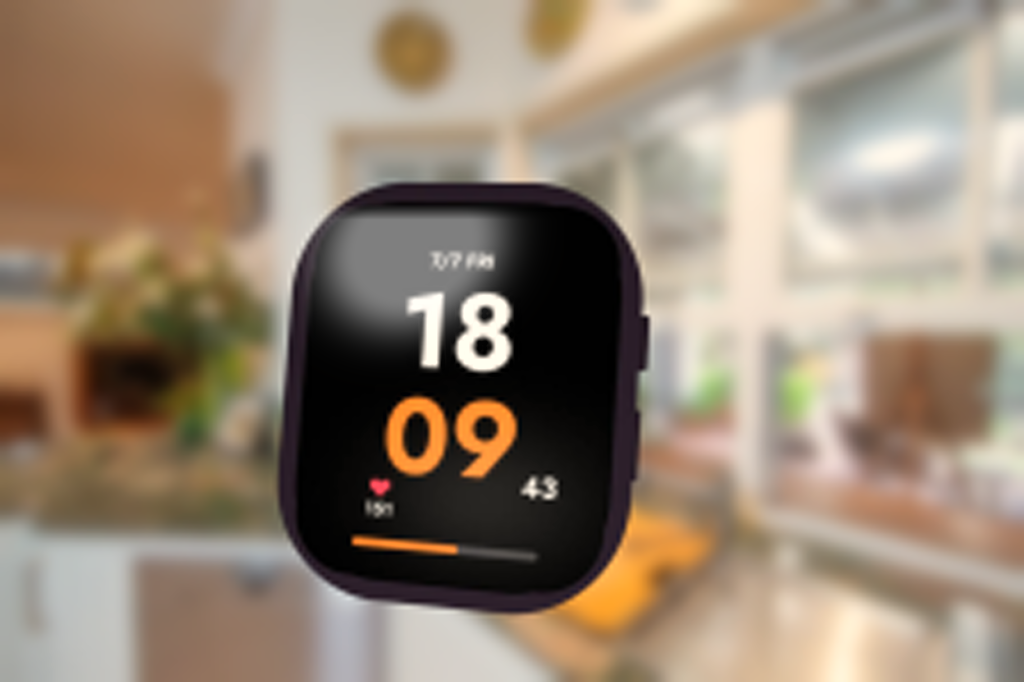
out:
18 h 09 min
